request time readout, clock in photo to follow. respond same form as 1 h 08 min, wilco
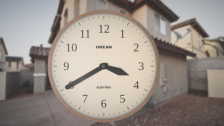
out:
3 h 40 min
